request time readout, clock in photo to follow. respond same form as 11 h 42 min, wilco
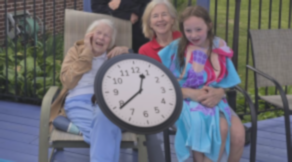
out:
12 h 39 min
